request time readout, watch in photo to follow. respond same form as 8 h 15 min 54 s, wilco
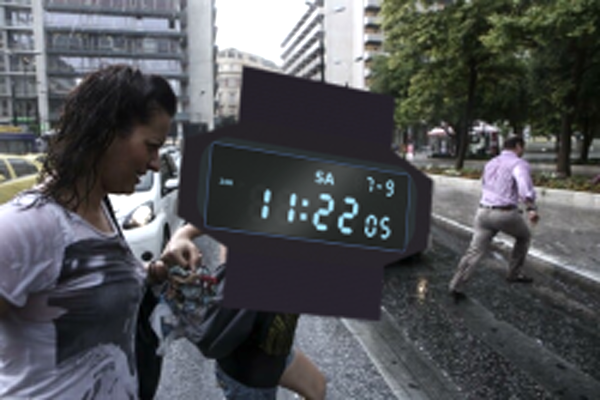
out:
11 h 22 min 05 s
